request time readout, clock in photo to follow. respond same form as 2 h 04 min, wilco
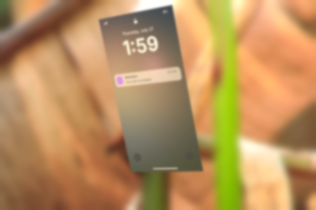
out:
1 h 59 min
